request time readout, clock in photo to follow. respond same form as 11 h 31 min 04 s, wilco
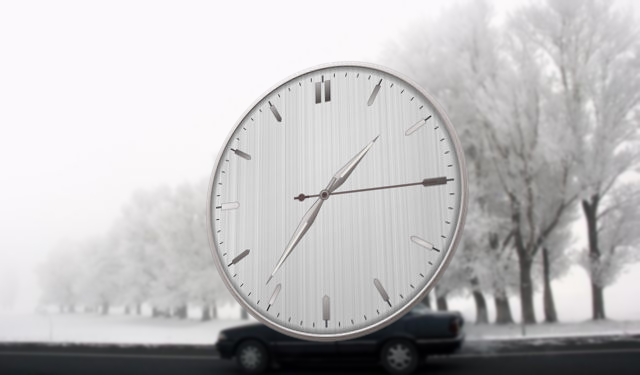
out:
1 h 36 min 15 s
